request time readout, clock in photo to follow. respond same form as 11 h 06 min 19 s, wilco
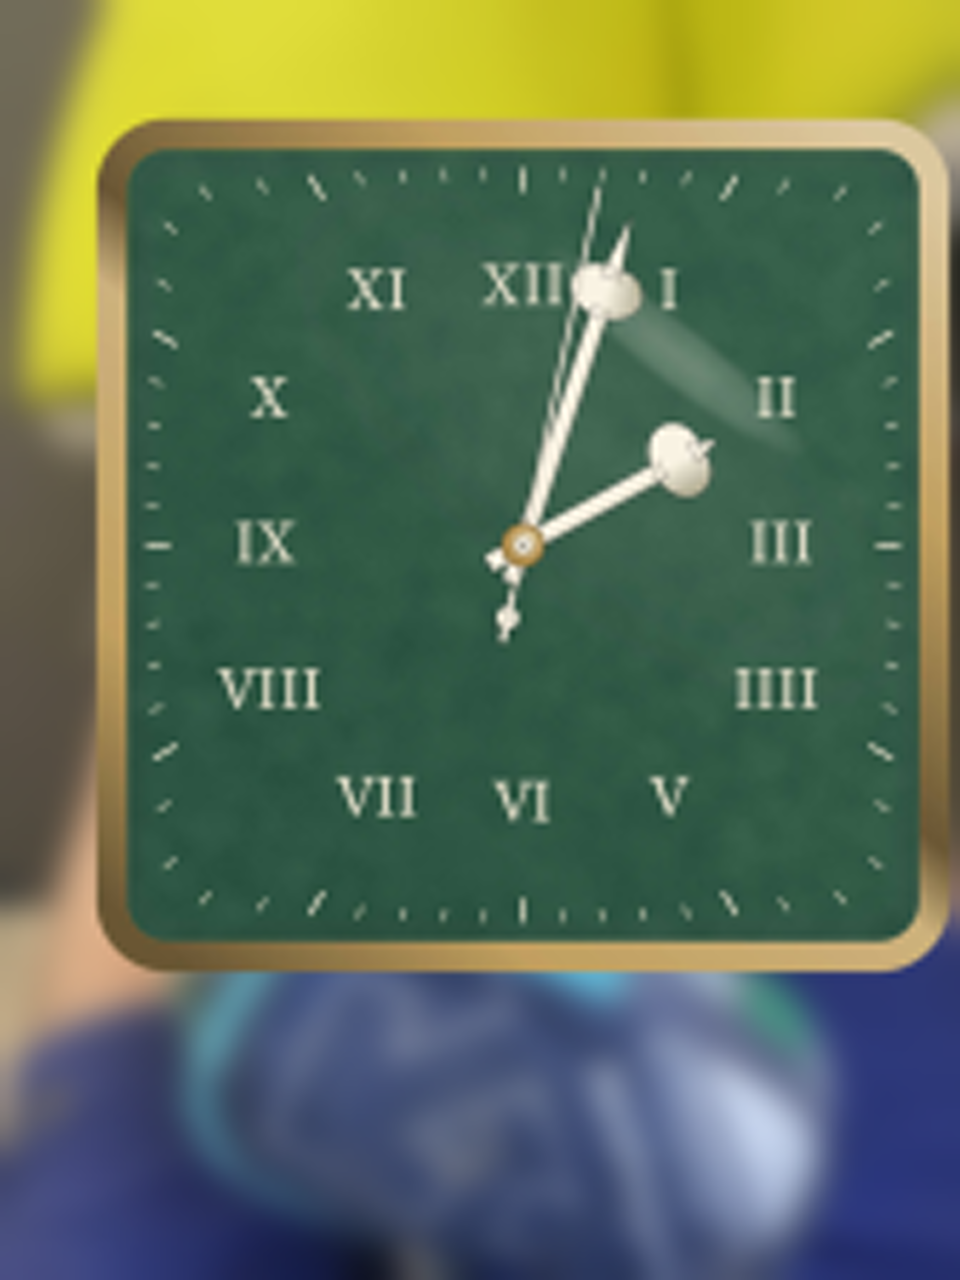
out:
2 h 03 min 02 s
